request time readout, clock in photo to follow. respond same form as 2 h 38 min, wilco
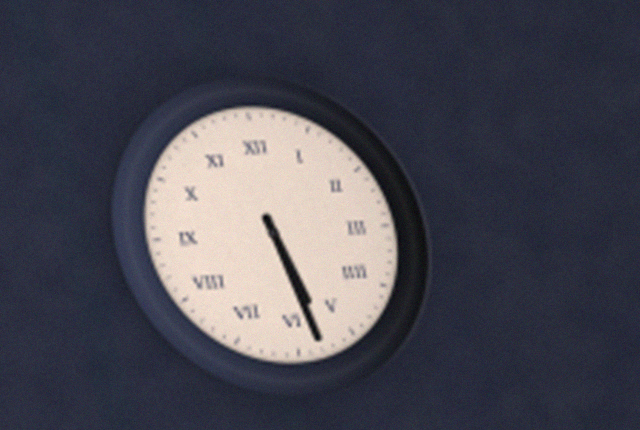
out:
5 h 28 min
